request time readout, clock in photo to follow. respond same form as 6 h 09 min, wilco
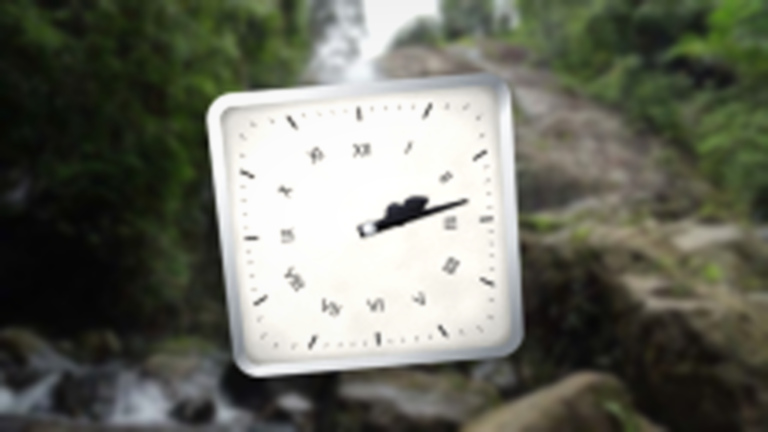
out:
2 h 13 min
